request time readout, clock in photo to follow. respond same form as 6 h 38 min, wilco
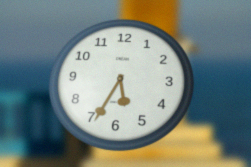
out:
5 h 34 min
